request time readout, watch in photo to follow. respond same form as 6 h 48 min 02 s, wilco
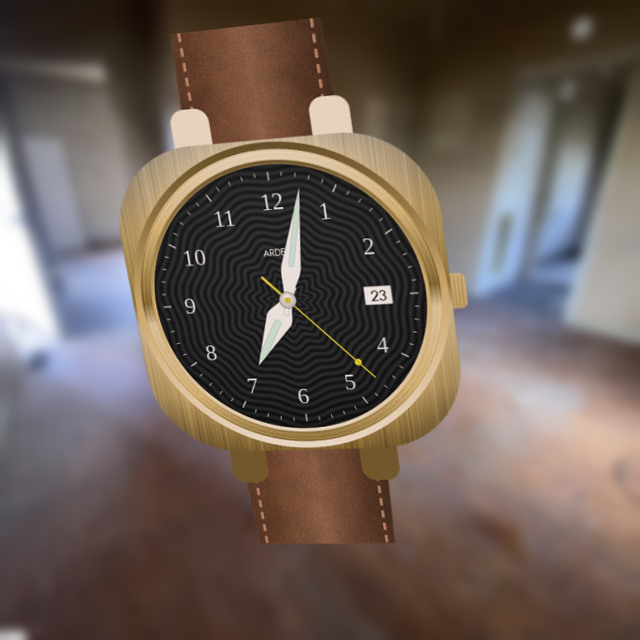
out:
7 h 02 min 23 s
